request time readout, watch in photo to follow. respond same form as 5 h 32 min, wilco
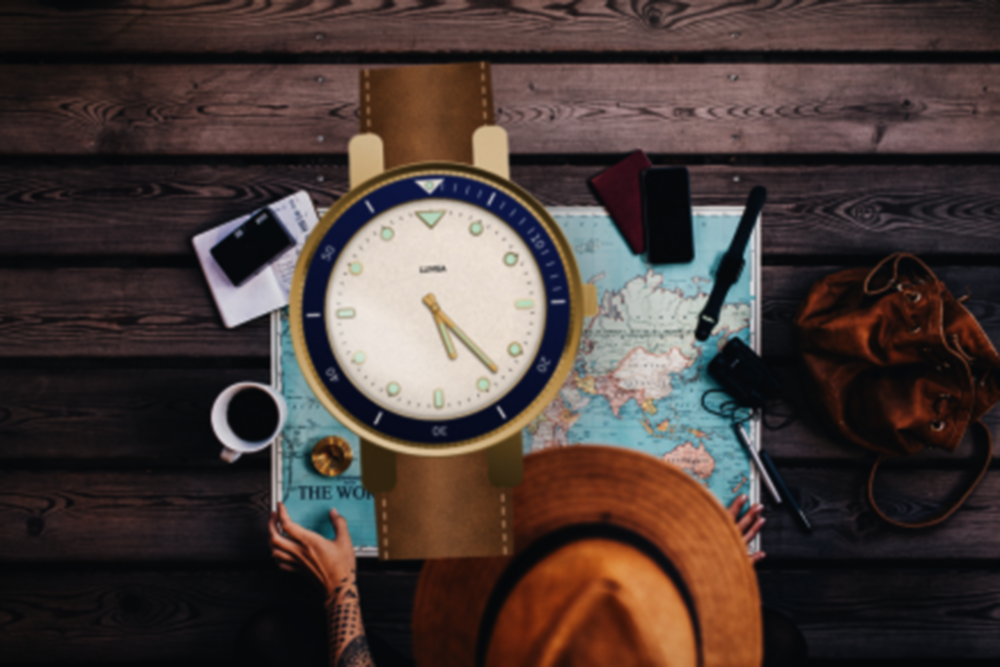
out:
5 h 23 min
